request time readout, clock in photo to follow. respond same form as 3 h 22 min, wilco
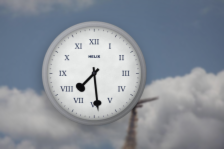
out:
7 h 29 min
